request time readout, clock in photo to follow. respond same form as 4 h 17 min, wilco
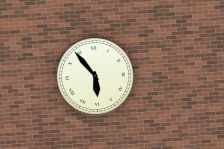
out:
5 h 54 min
